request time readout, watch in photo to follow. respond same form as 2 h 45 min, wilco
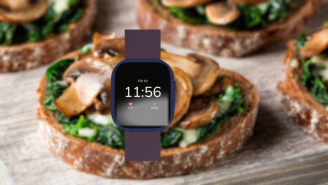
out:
11 h 56 min
